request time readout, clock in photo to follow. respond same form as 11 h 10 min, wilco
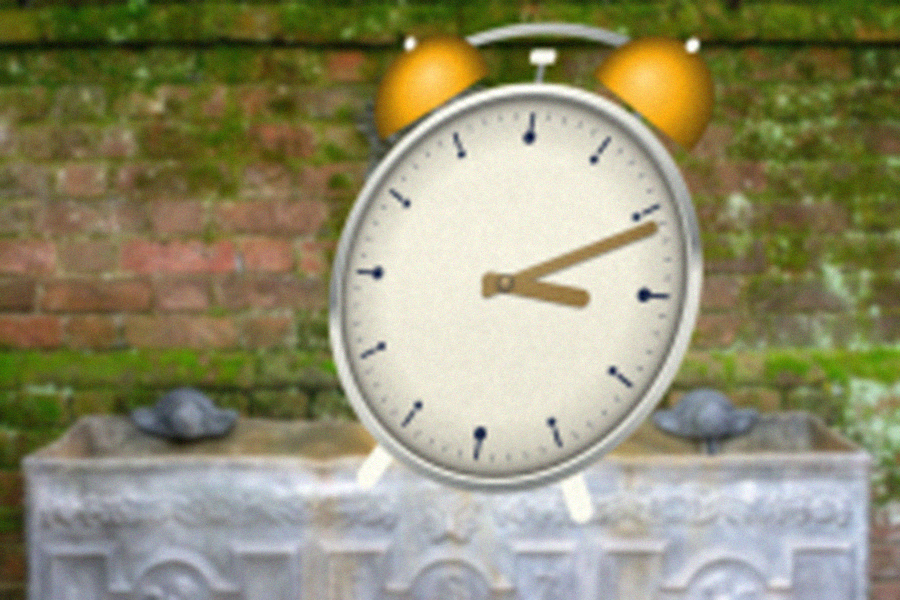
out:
3 h 11 min
